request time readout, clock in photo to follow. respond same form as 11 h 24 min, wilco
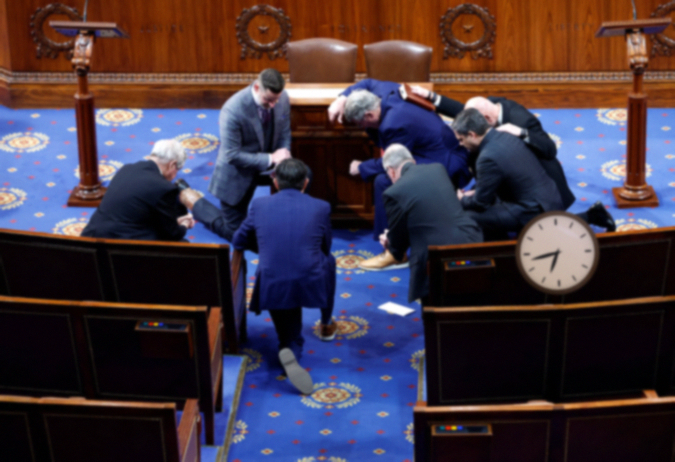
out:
6 h 43 min
